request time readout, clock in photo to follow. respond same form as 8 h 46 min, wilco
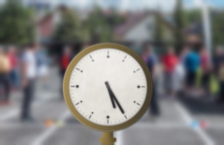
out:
5 h 25 min
